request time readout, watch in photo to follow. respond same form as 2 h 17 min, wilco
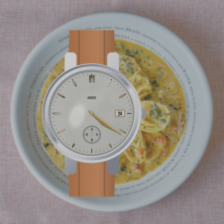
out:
4 h 21 min
